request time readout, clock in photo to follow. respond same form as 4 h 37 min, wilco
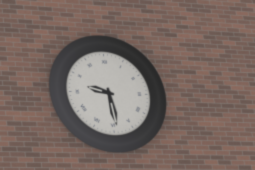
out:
9 h 29 min
